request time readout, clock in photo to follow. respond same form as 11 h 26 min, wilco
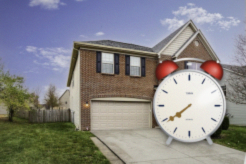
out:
7 h 39 min
